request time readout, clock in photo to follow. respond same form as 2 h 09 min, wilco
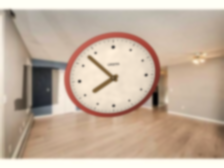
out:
7 h 53 min
